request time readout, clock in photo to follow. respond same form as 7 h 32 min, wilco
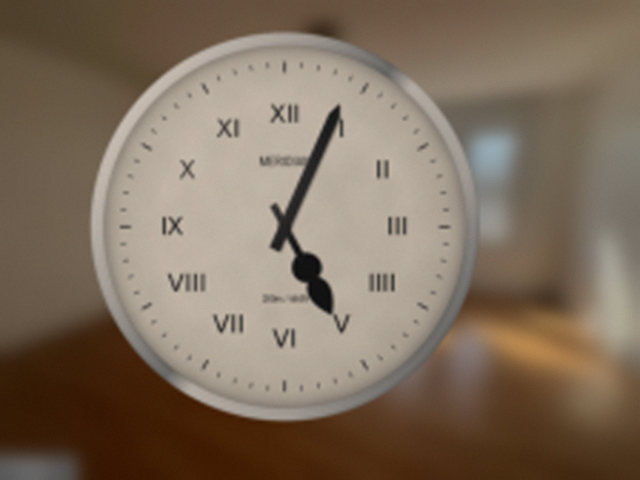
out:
5 h 04 min
